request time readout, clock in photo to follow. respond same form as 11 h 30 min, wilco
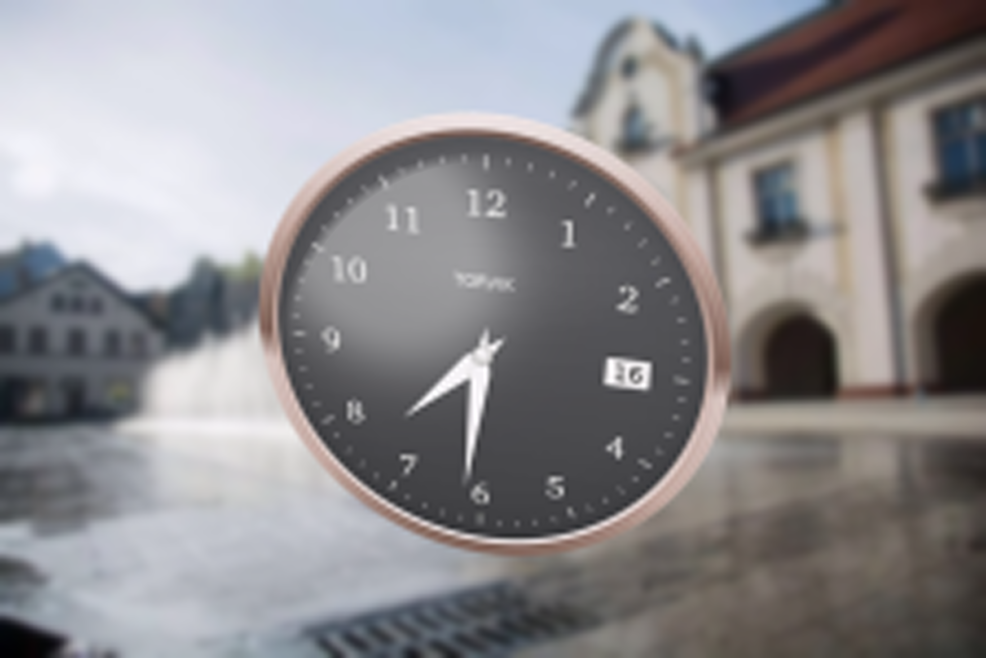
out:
7 h 31 min
